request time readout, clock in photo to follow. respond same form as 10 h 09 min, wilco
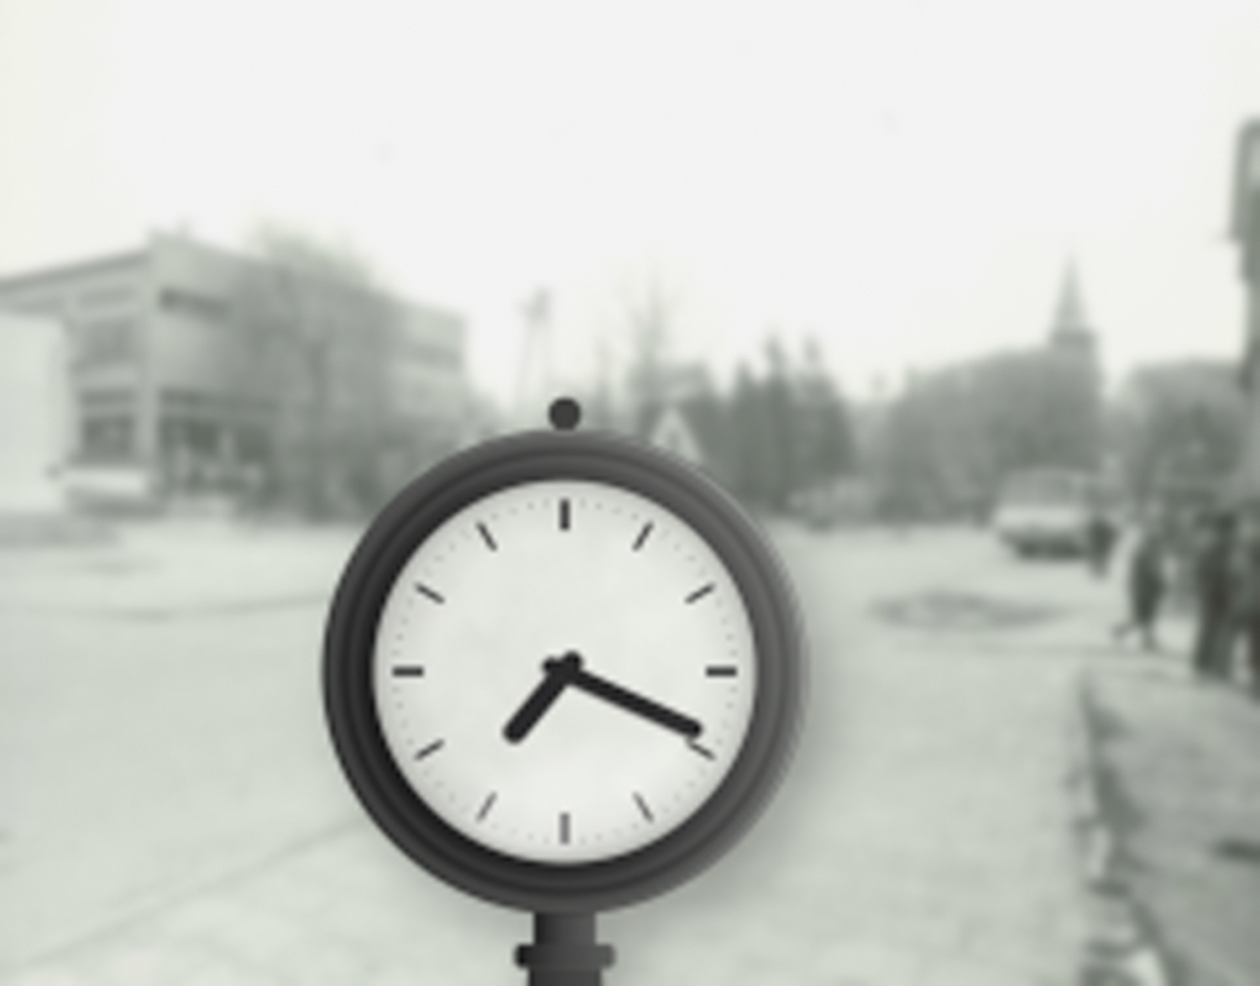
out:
7 h 19 min
